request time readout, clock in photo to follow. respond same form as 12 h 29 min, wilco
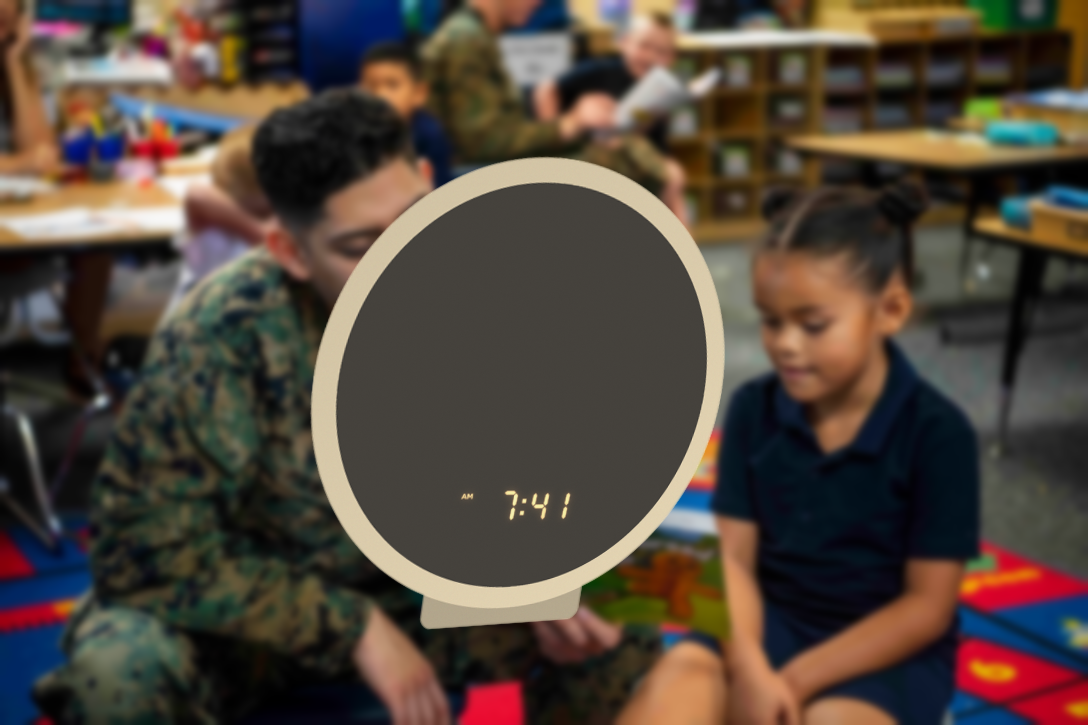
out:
7 h 41 min
